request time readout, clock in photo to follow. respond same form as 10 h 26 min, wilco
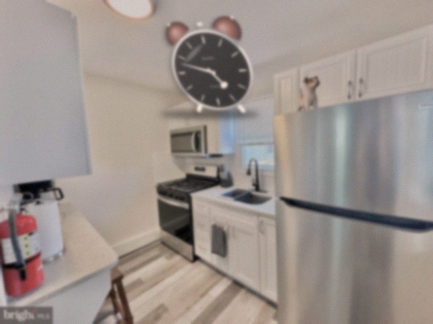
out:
4 h 48 min
